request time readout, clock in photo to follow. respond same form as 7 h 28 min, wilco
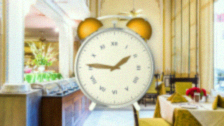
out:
1 h 46 min
